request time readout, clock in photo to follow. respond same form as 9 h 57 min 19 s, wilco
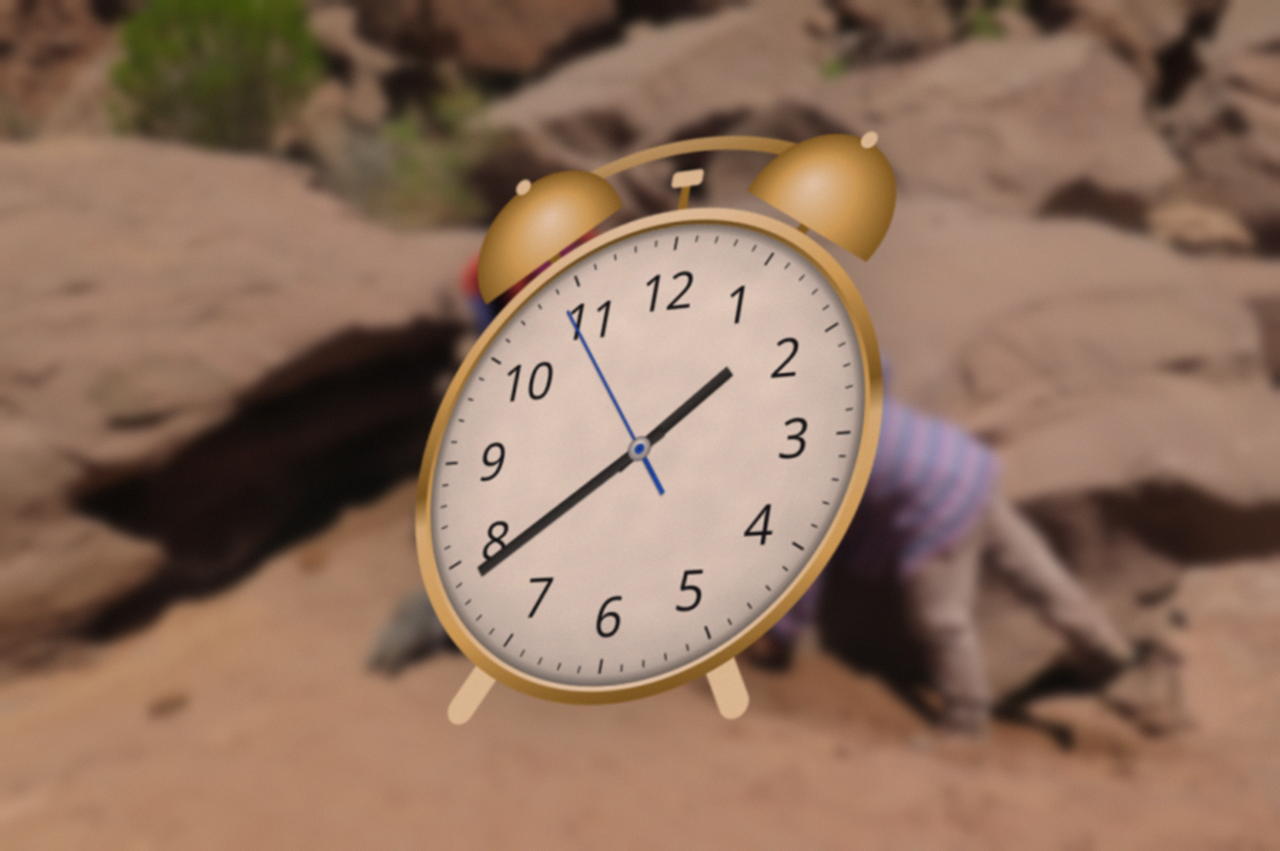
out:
1 h 38 min 54 s
